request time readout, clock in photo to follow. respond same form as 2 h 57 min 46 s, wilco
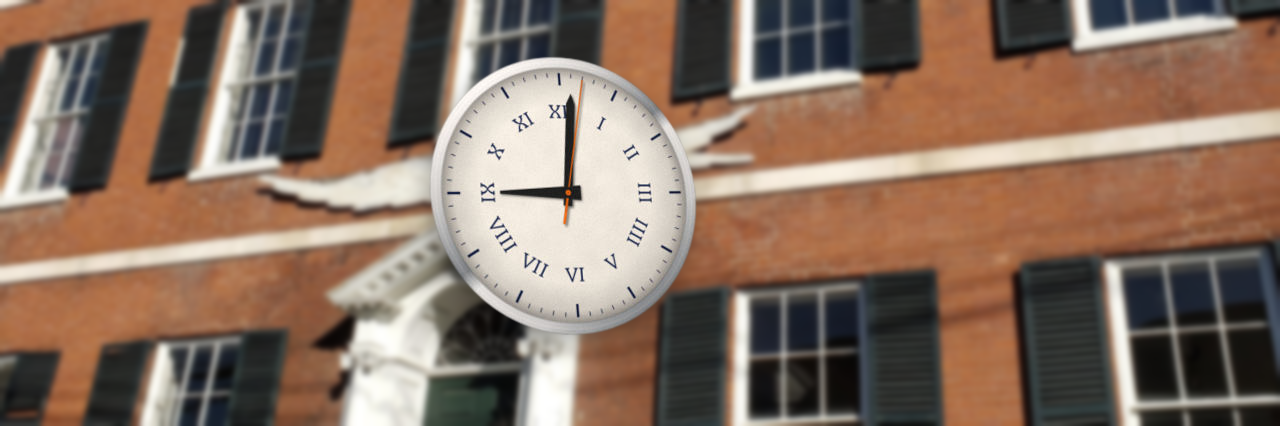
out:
9 h 01 min 02 s
